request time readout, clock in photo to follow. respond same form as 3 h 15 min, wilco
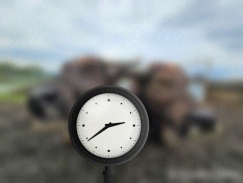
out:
2 h 39 min
